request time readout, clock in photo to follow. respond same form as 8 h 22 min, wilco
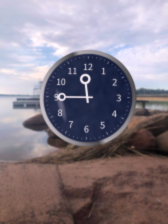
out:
11 h 45 min
